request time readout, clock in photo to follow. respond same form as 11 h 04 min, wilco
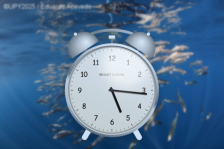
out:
5 h 16 min
